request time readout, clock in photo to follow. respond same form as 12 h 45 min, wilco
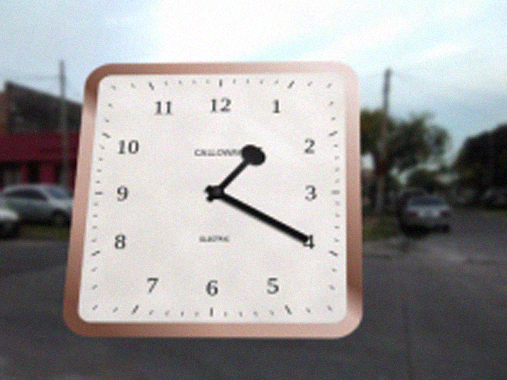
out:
1 h 20 min
